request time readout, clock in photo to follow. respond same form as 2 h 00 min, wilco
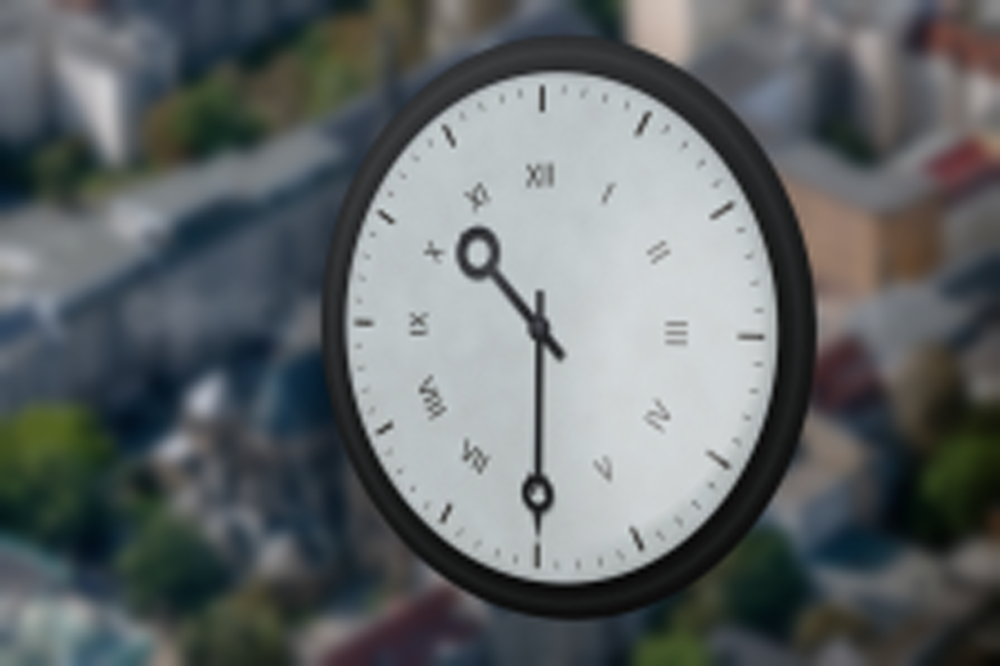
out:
10 h 30 min
